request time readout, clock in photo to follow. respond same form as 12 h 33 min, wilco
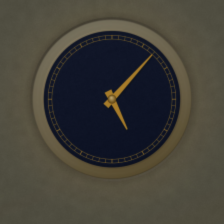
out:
5 h 07 min
